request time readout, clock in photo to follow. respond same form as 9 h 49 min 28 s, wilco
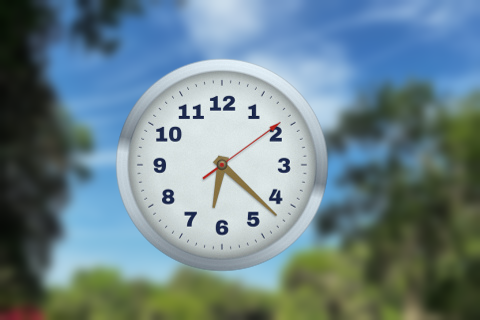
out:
6 h 22 min 09 s
